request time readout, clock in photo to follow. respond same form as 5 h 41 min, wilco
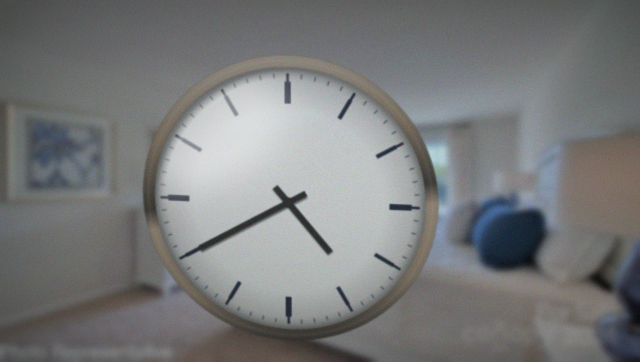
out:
4 h 40 min
